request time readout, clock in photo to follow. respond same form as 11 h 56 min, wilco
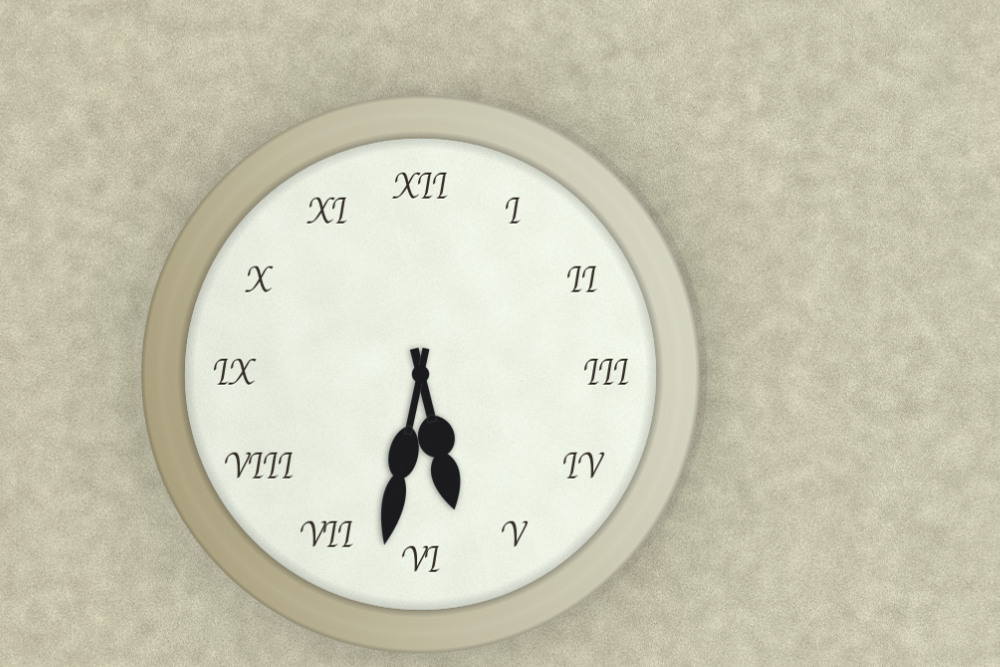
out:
5 h 32 min
